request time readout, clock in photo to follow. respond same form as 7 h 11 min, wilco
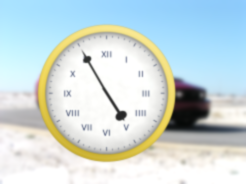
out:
4 h 55 min
